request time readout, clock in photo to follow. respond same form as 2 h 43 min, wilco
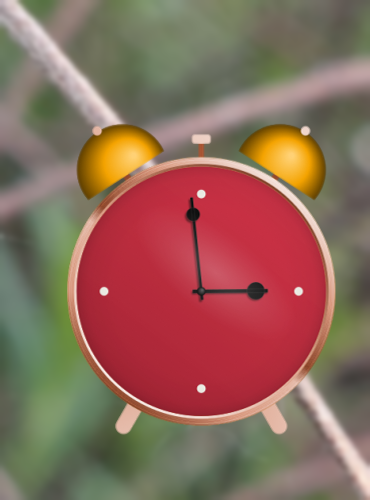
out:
2 h 59 min
